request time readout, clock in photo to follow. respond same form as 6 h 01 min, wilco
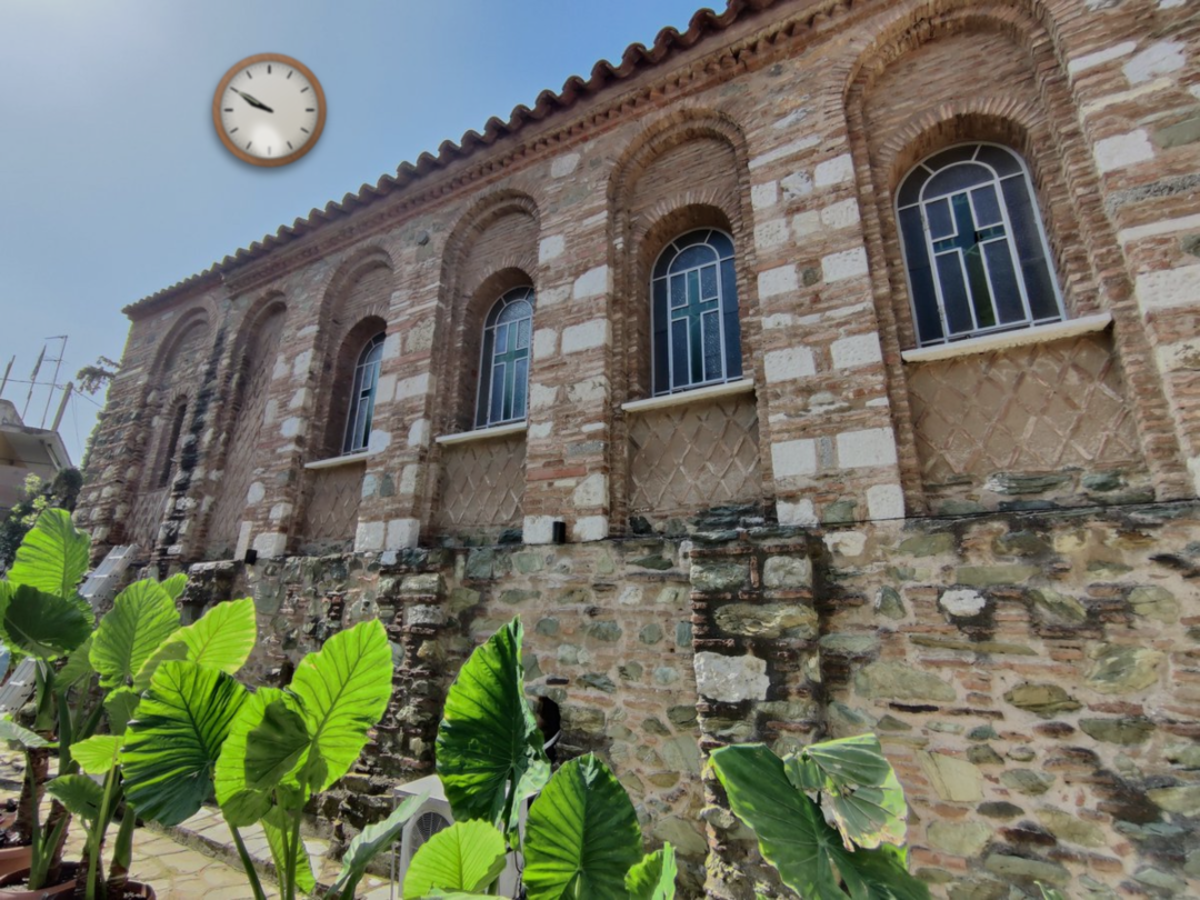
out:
9 h 50 min
